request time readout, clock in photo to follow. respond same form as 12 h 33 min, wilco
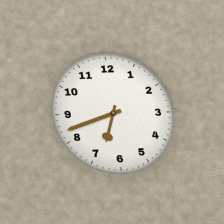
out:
6 h 42 min
